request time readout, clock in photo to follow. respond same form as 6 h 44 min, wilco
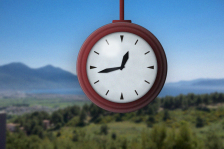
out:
12 h 43 min
